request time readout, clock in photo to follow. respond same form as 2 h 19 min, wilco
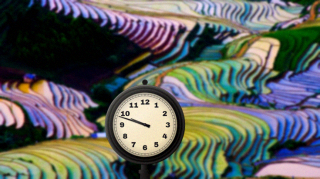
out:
9 h 48 min
